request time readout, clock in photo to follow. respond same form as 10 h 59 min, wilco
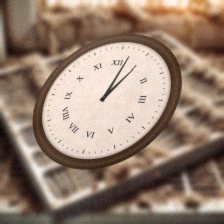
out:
1 h 02 min
